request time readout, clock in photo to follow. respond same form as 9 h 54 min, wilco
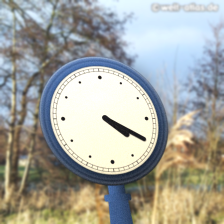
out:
4 h 20 min
